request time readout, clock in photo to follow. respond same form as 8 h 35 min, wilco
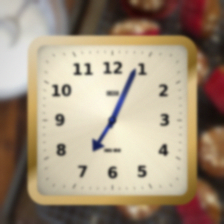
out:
7 h 04 min
